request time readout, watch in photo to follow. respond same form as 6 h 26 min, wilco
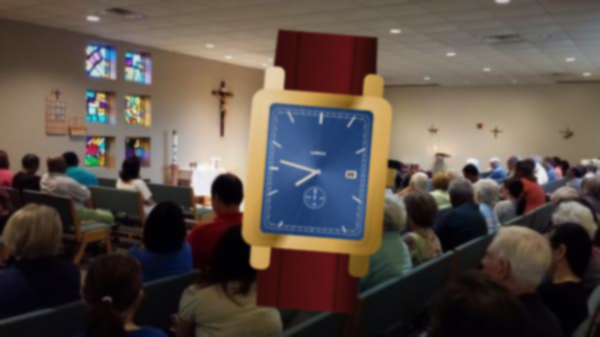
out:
7 h 47 min
